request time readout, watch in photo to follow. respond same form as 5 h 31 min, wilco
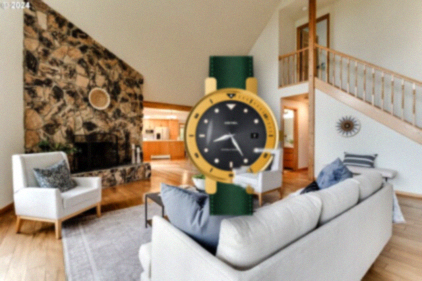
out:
8 h 25 min
